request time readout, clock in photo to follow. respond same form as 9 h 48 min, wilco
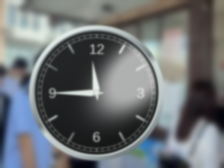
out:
11 h 45 min
